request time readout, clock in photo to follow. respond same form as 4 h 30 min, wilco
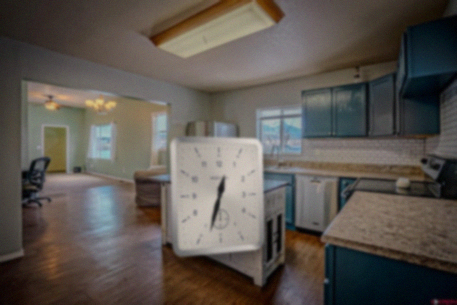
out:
12 h 33 min
